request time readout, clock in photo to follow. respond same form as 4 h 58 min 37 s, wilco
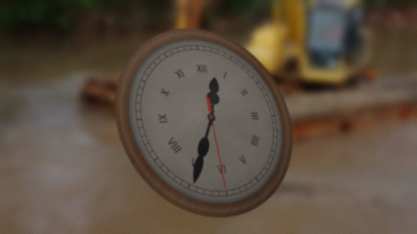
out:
12 h 34 min 30 s
